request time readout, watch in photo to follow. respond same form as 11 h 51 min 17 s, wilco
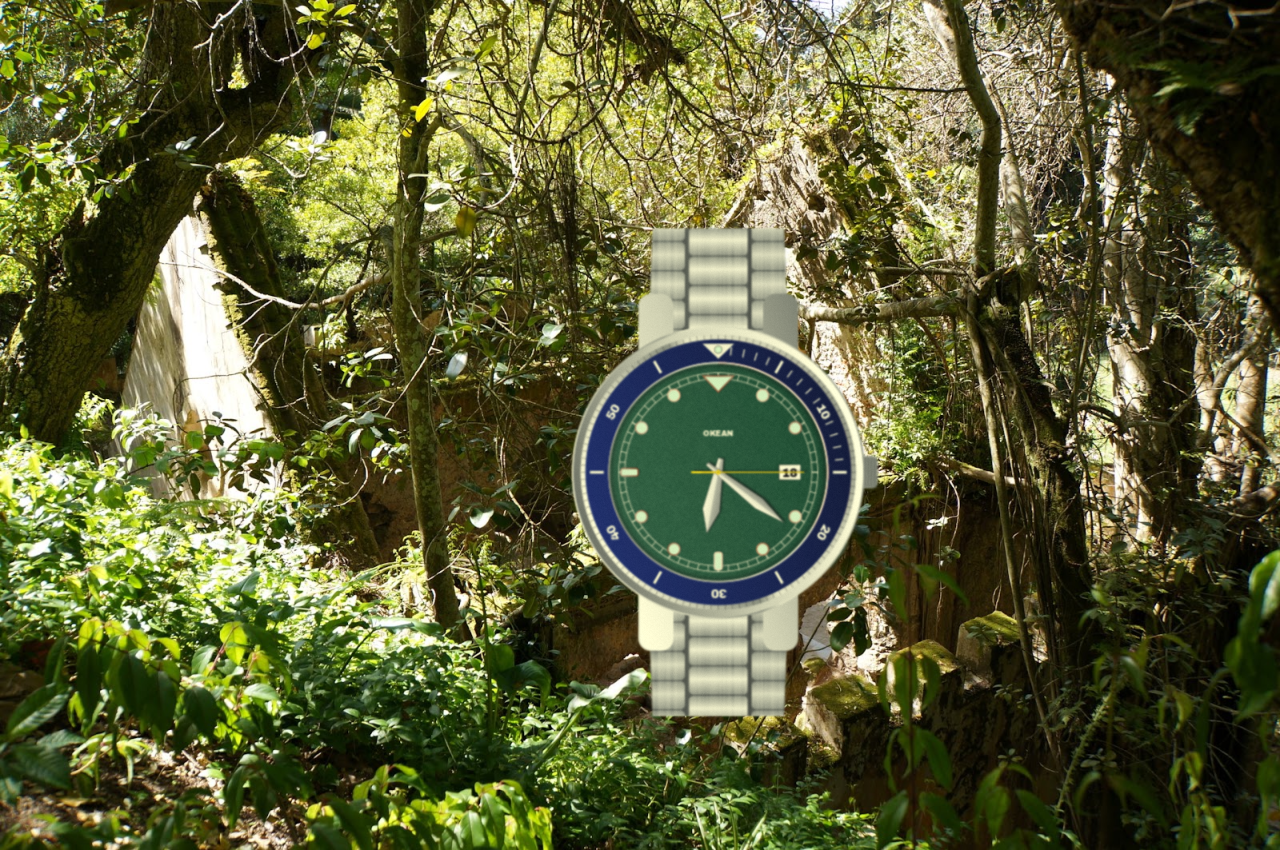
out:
6 h 21 min 15 s
